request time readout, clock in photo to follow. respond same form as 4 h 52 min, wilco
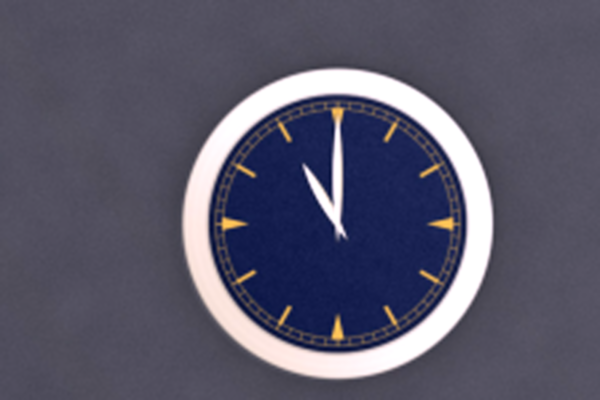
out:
11 h 00 min
